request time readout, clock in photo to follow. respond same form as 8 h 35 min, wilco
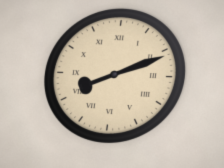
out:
8 h 11 min
